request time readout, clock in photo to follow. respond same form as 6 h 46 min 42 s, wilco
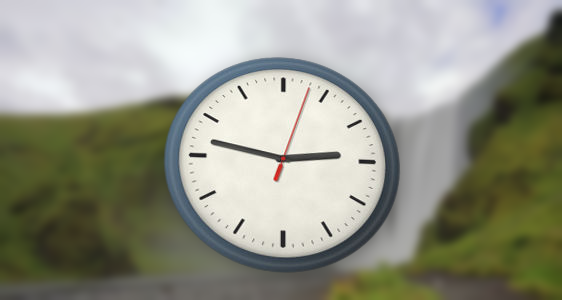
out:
2 h 47 min 03 s
